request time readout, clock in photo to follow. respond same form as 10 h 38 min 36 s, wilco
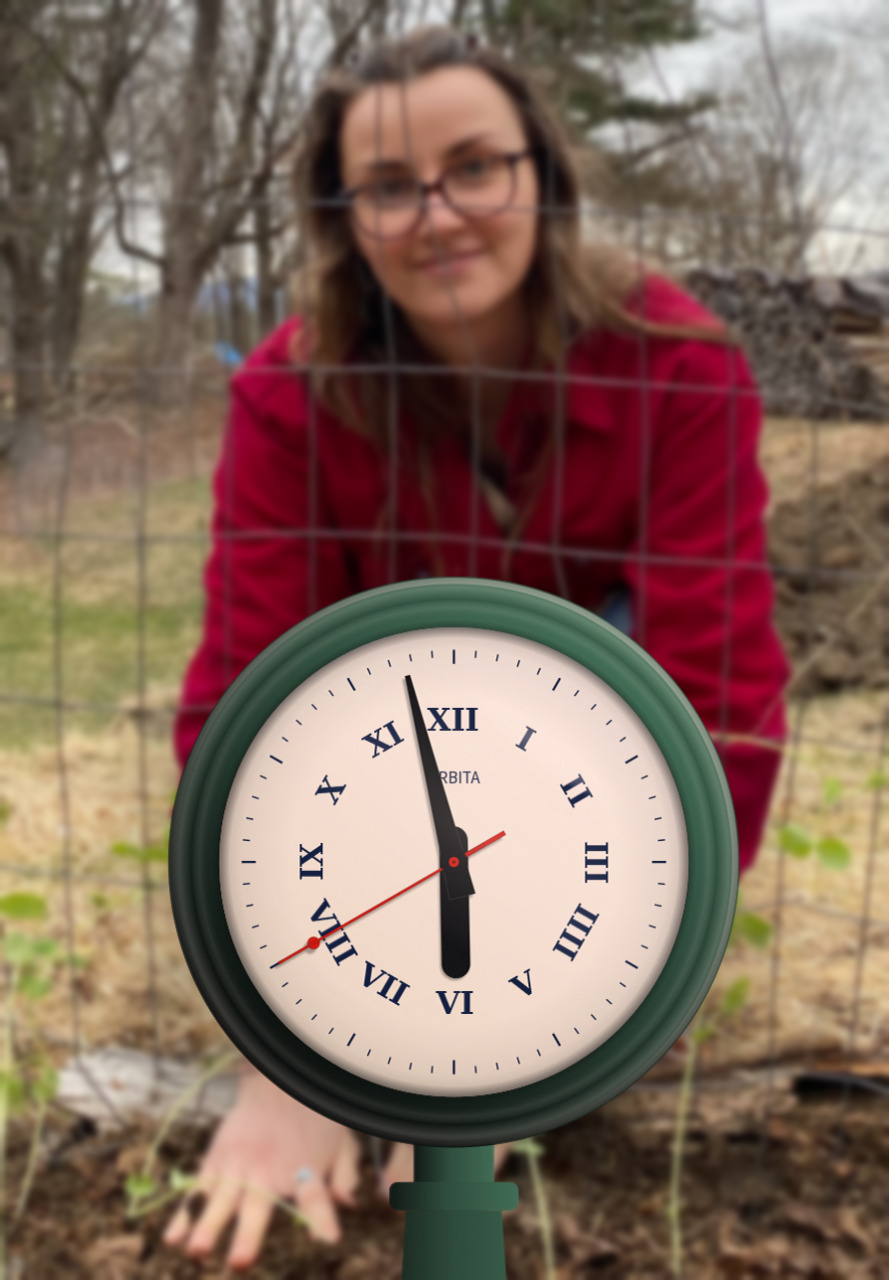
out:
5 h 57 min 40 s
